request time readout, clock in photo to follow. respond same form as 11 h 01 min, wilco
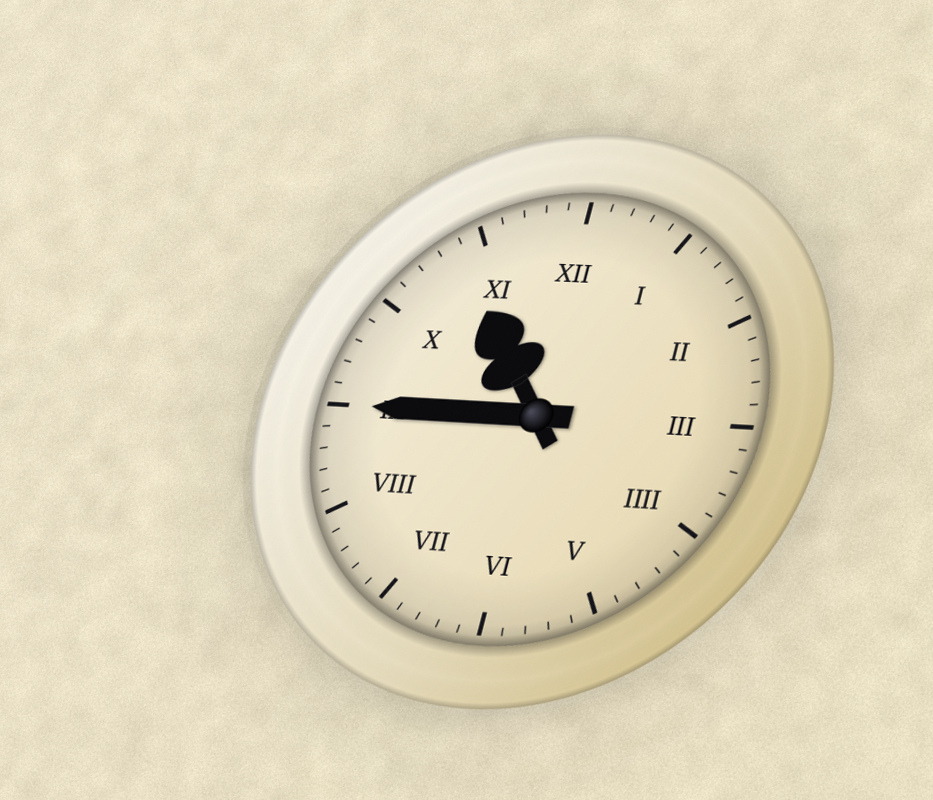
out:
10 h 45 min
